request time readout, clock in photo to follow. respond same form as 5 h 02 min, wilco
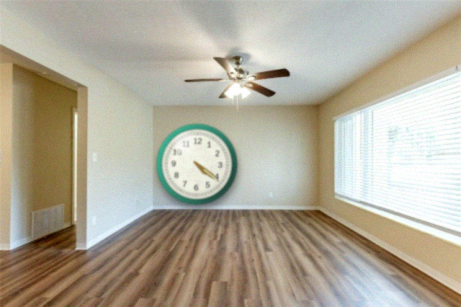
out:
4 h 21 min
